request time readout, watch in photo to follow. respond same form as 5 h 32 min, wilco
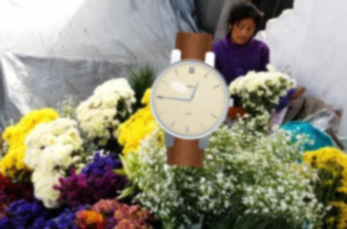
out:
12 h 45 min
